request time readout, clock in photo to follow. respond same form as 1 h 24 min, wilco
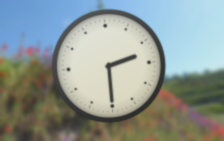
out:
2 h 30 min
